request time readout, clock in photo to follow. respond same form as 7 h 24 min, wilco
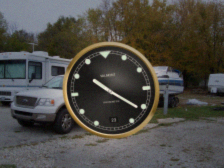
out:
10 h 21 min
